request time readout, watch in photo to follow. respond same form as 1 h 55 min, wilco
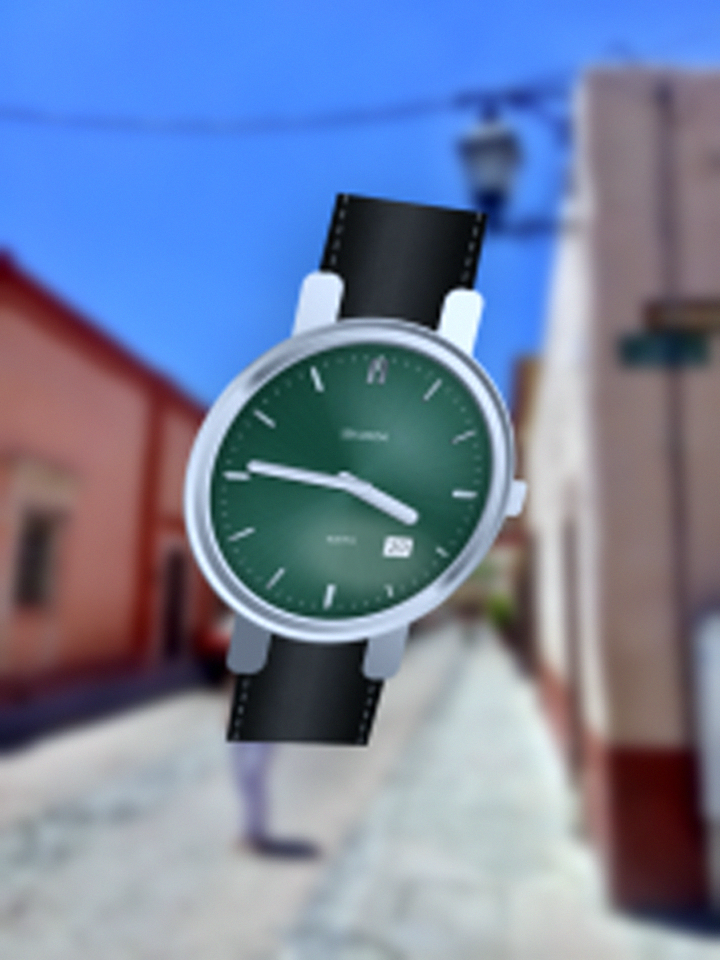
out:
3 h 46 min
